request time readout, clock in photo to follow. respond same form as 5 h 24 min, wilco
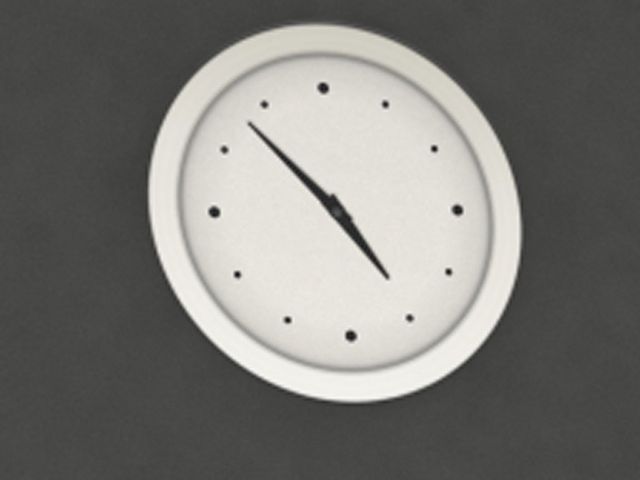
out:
4 h 53 min
